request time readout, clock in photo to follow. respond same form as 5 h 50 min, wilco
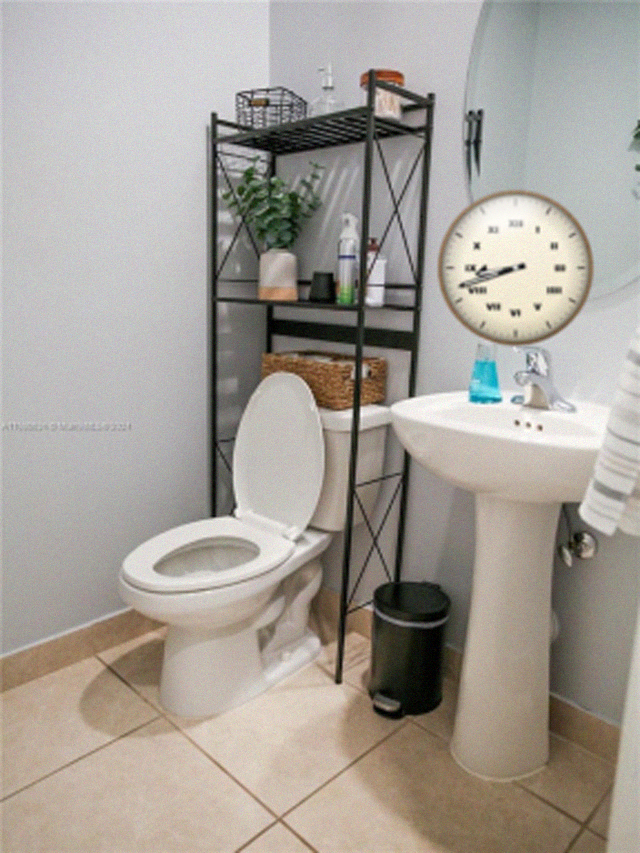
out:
8 h 42 min
